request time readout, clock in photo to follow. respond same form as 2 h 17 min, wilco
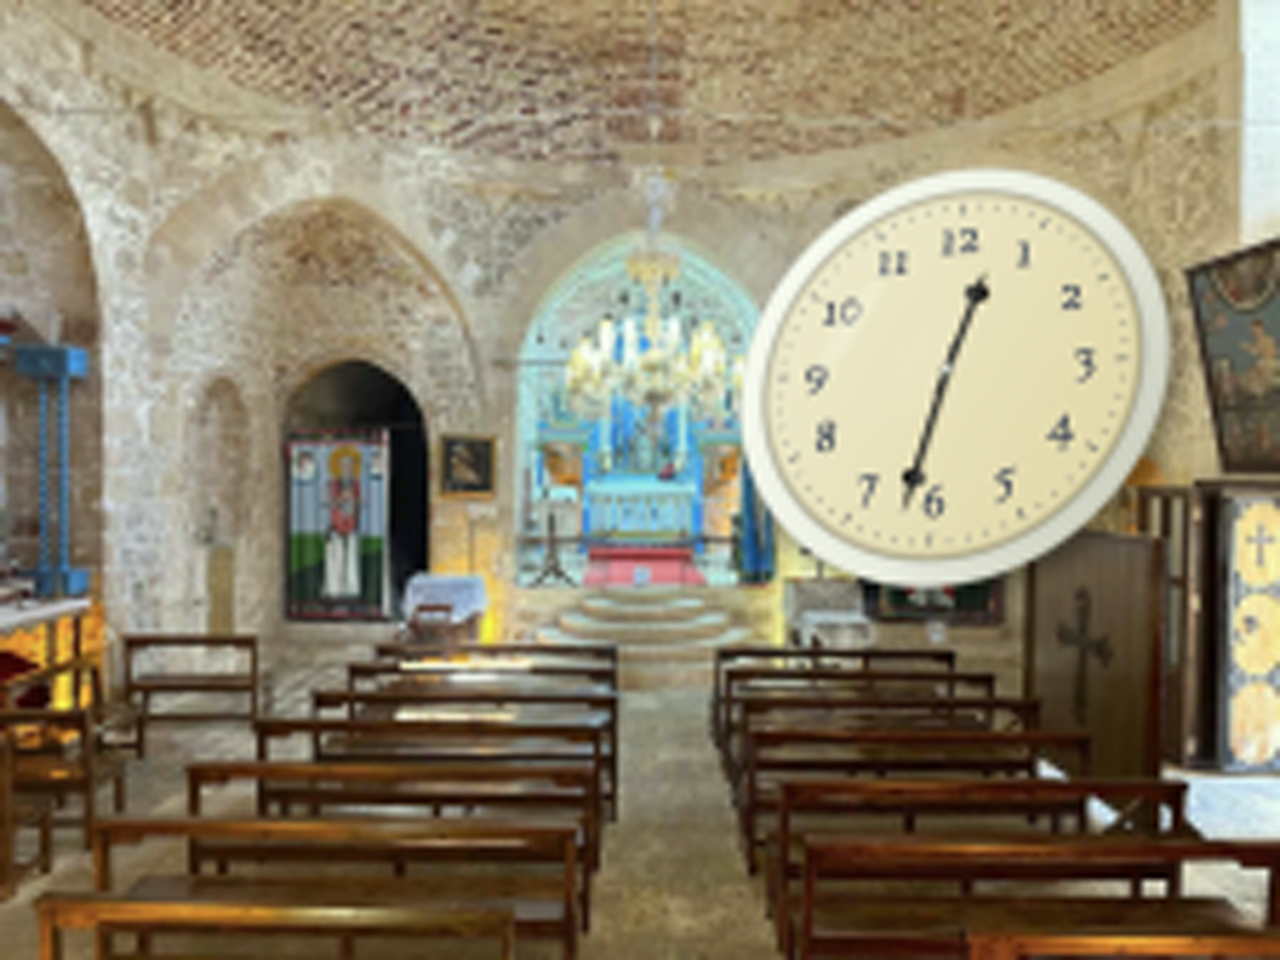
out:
12 h 32 min
